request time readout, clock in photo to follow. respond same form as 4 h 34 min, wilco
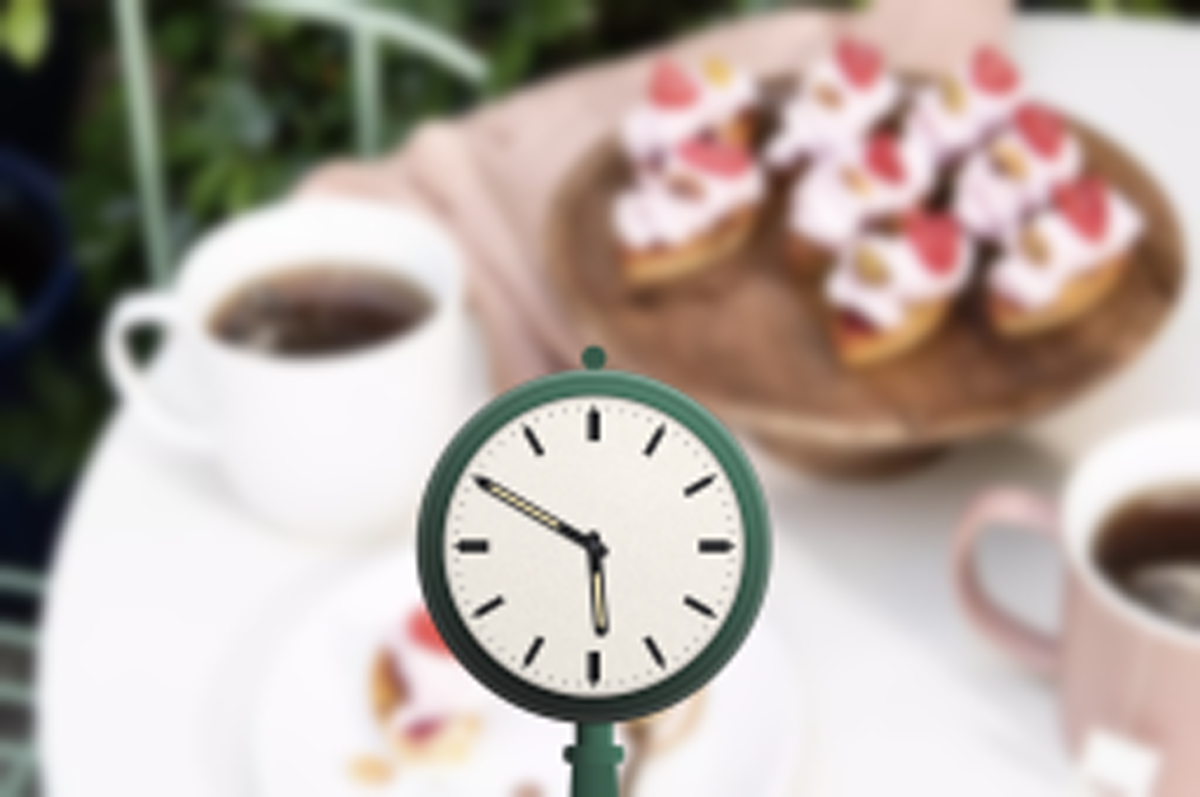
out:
5 h 50 min
